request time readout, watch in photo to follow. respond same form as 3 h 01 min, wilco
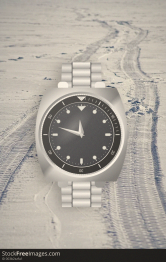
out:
11 h 48 min
